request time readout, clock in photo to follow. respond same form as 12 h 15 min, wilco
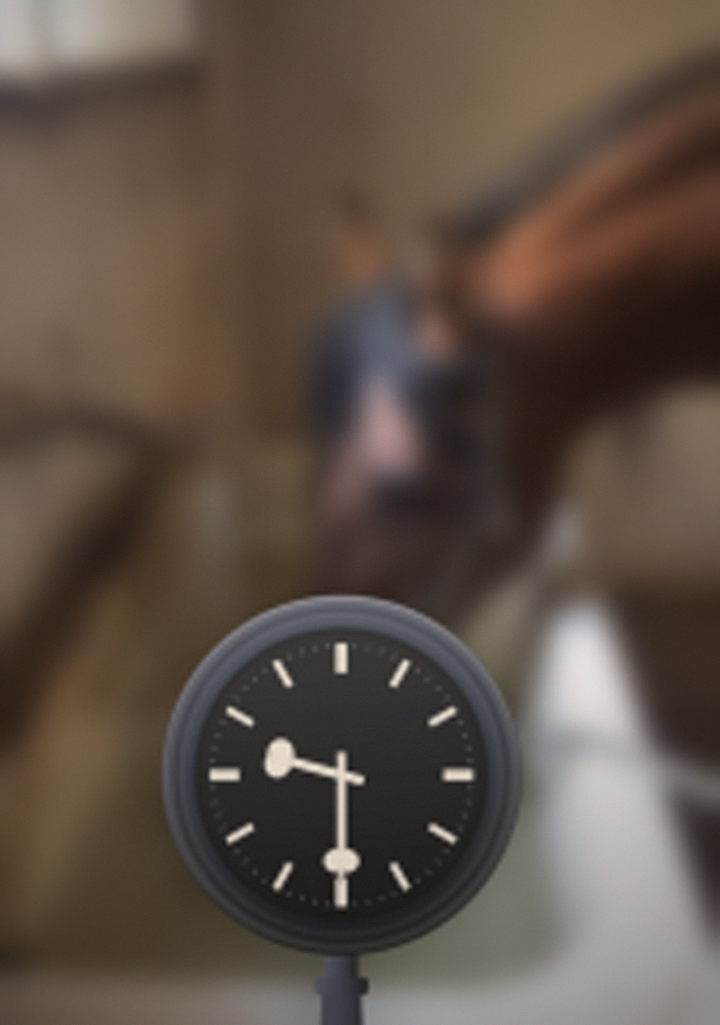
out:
9 h 30 min
